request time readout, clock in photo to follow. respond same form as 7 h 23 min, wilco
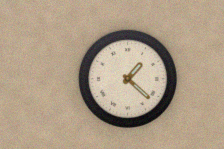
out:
1 h 22 min
